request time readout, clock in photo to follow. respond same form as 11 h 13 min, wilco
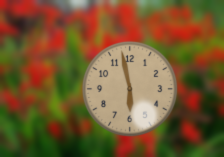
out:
5 h 58 min
